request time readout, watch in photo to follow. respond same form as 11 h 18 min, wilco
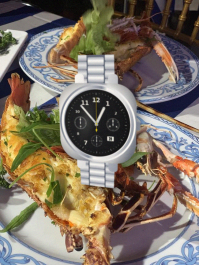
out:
12 h 53 min
